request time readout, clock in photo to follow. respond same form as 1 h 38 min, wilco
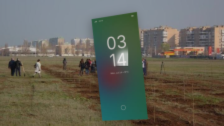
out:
3 h 14 min
